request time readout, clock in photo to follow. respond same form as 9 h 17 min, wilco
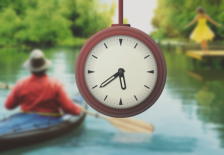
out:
5 h 39 min
